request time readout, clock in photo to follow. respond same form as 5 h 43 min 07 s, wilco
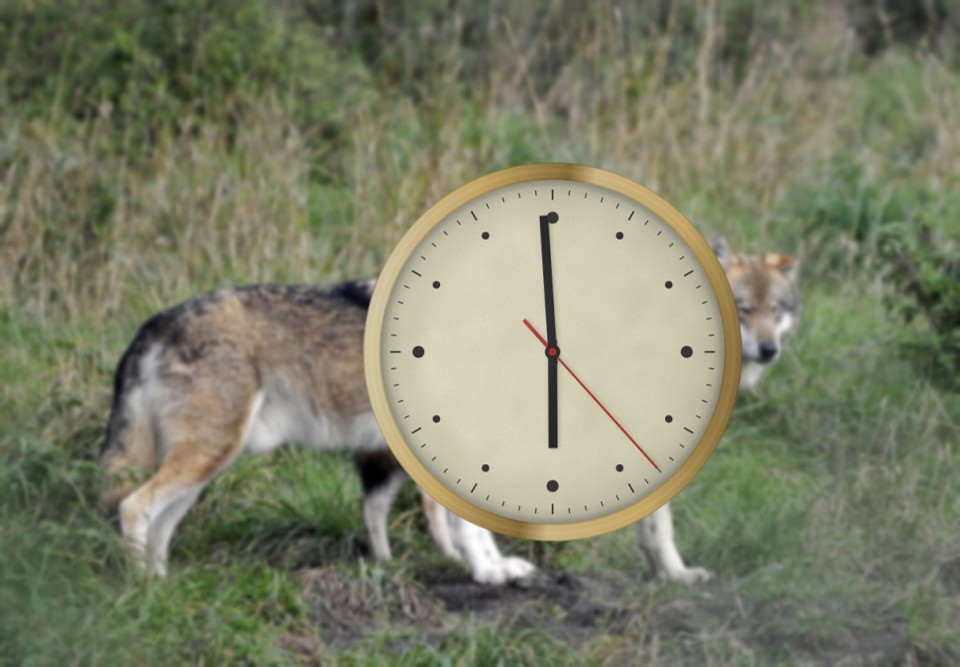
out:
5 h 59 min 23 s
